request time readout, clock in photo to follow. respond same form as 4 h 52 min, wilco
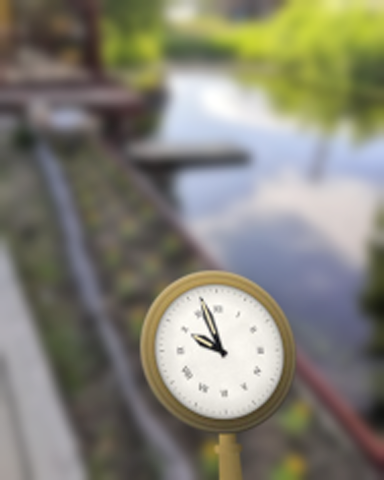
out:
9 h 57 min
